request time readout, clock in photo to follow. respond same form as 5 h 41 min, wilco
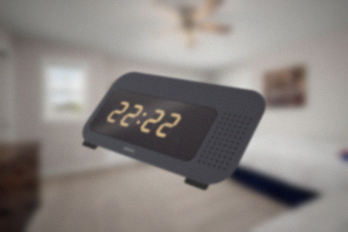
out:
22 h 22 min
